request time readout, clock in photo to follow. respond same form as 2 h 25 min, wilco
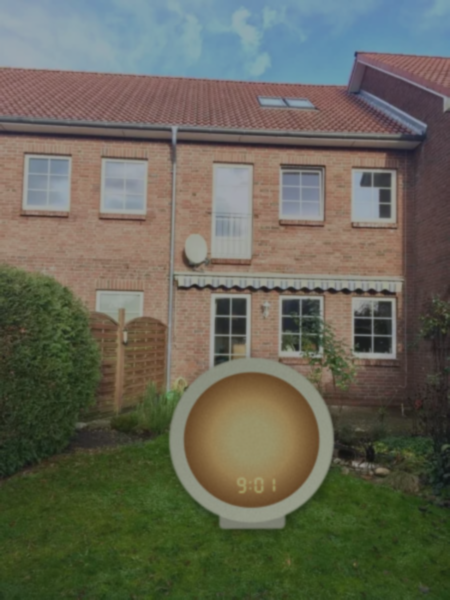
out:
9 h 01 min
